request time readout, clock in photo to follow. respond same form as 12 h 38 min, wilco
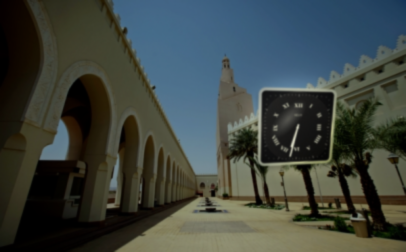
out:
6 h 32 min
